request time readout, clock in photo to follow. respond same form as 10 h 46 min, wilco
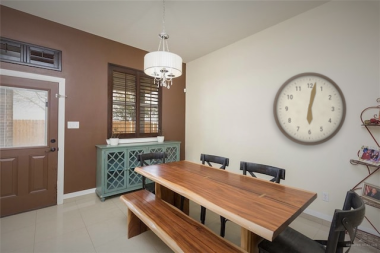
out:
6 h 02 min
